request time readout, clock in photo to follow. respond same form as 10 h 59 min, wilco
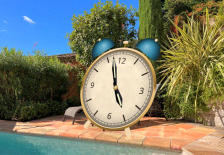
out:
4 h 57 min
